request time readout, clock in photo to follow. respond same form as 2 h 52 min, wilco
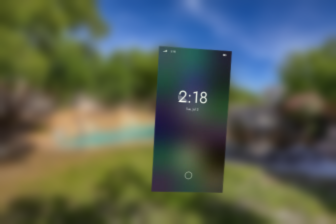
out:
2 h 18 min
